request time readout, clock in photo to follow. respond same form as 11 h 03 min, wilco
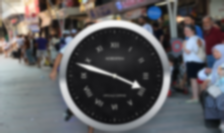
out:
3 h 48 min
